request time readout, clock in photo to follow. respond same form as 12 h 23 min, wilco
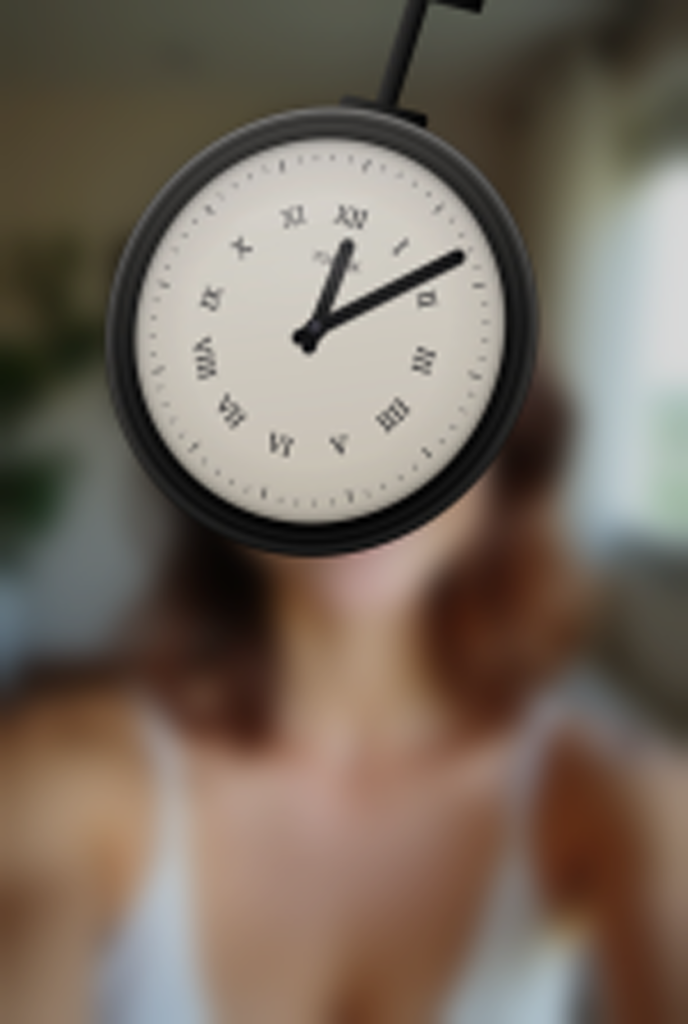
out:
12 h 08 min
